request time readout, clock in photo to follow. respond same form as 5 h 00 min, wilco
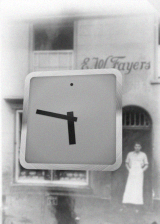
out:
5 h 47 min
